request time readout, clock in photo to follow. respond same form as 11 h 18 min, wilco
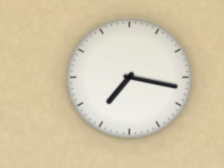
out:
7 h 17 min
